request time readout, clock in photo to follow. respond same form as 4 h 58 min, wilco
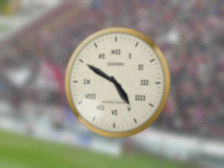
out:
4 h 50 min
